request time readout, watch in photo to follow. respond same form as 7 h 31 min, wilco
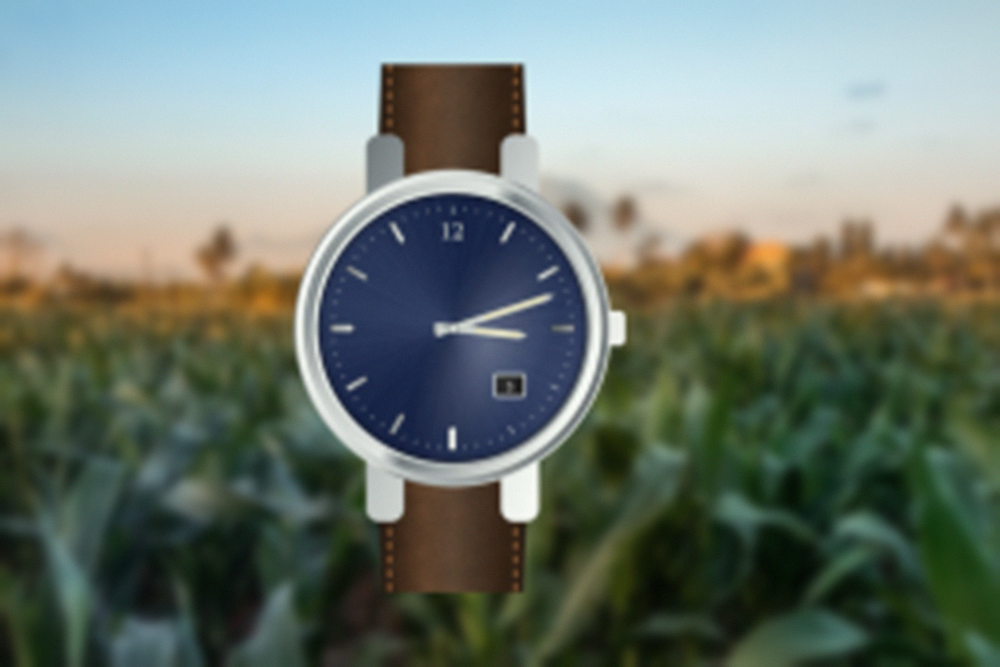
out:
3 h 12 min
